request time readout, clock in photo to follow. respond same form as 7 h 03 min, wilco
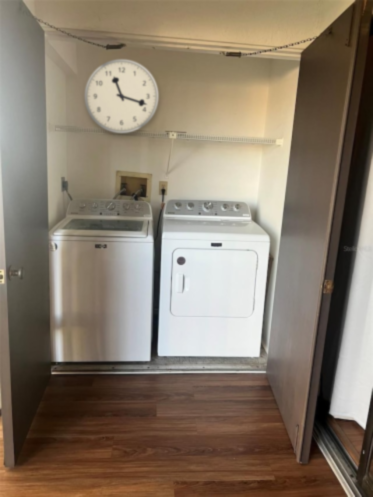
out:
11 h 18 min
